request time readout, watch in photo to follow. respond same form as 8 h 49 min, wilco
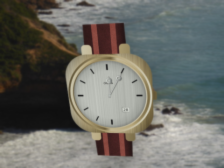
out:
12 h 05 min
